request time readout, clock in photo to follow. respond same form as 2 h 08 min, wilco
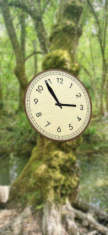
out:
2 h 54 min
